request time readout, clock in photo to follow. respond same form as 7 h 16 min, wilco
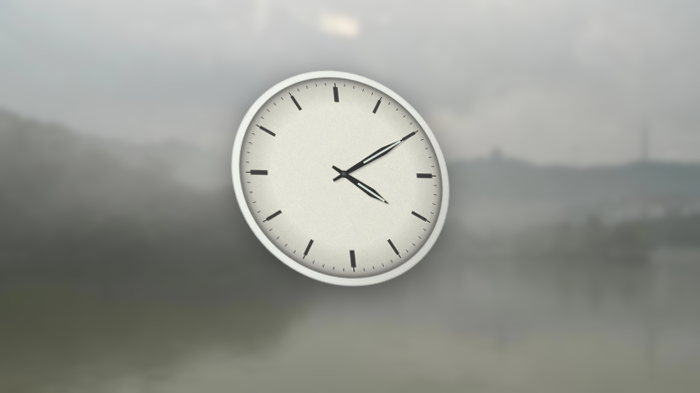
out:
4 h 10 min
